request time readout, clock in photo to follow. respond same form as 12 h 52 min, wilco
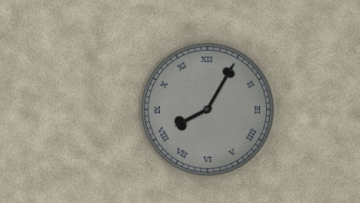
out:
8 h 05 min
